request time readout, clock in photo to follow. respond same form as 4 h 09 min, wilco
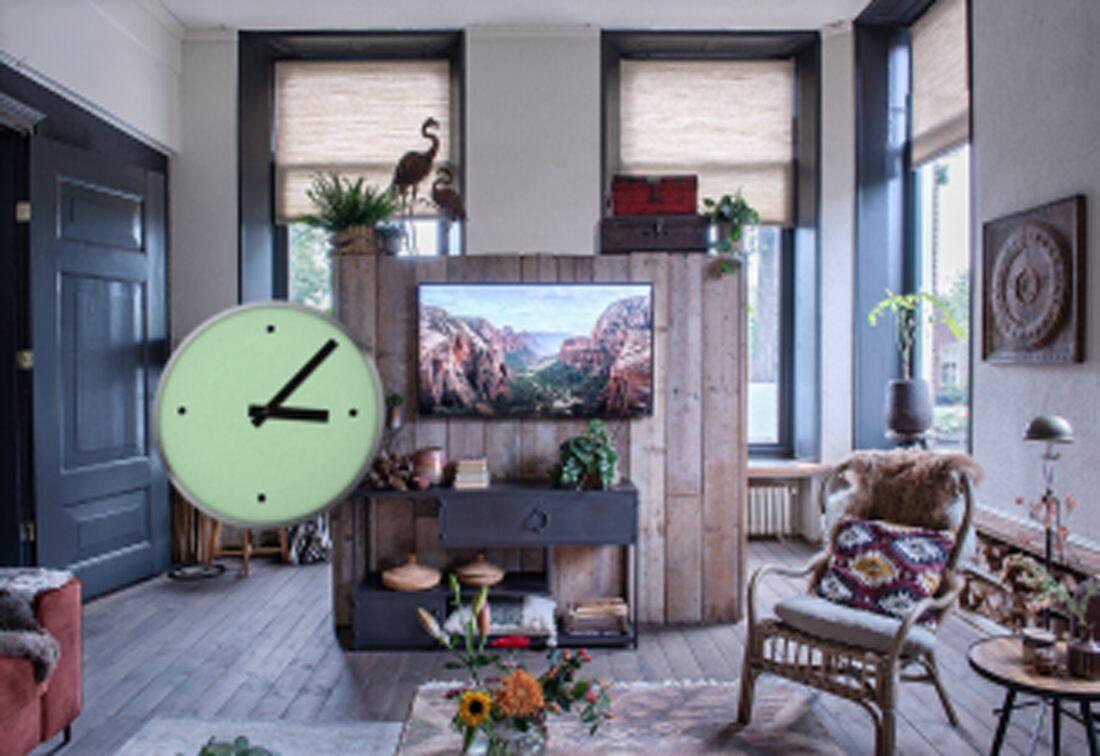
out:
3 h 07 min
